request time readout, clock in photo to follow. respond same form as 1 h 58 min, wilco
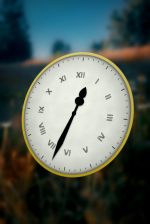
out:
12 h 33 min
